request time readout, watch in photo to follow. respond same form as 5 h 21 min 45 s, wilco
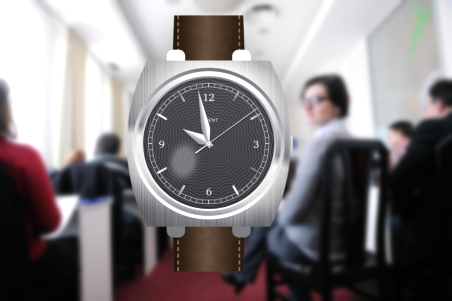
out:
9 h 58 min 09 s
